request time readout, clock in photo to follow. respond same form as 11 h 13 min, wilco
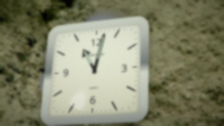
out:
11 h 02 min
